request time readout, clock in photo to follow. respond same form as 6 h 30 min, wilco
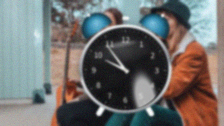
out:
9 h 54 min
